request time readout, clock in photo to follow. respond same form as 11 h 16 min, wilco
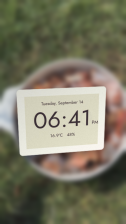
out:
6 h 41 min
